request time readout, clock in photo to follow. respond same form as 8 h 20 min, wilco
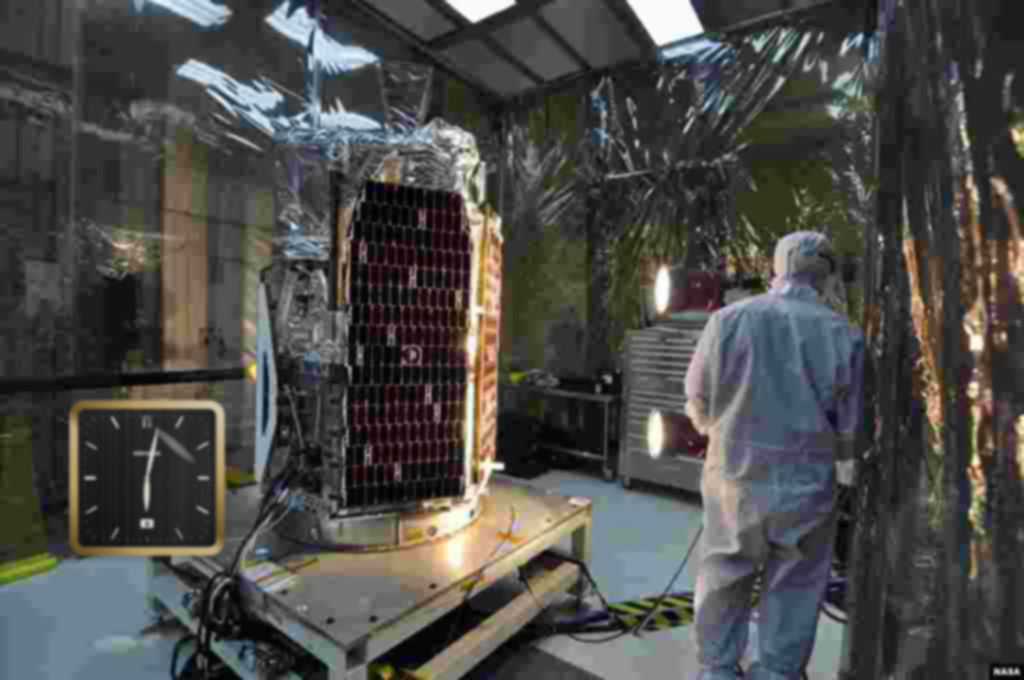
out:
6 h 02 min
